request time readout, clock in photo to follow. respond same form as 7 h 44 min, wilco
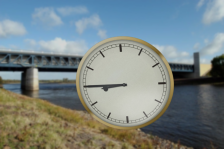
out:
8 h 45 min
